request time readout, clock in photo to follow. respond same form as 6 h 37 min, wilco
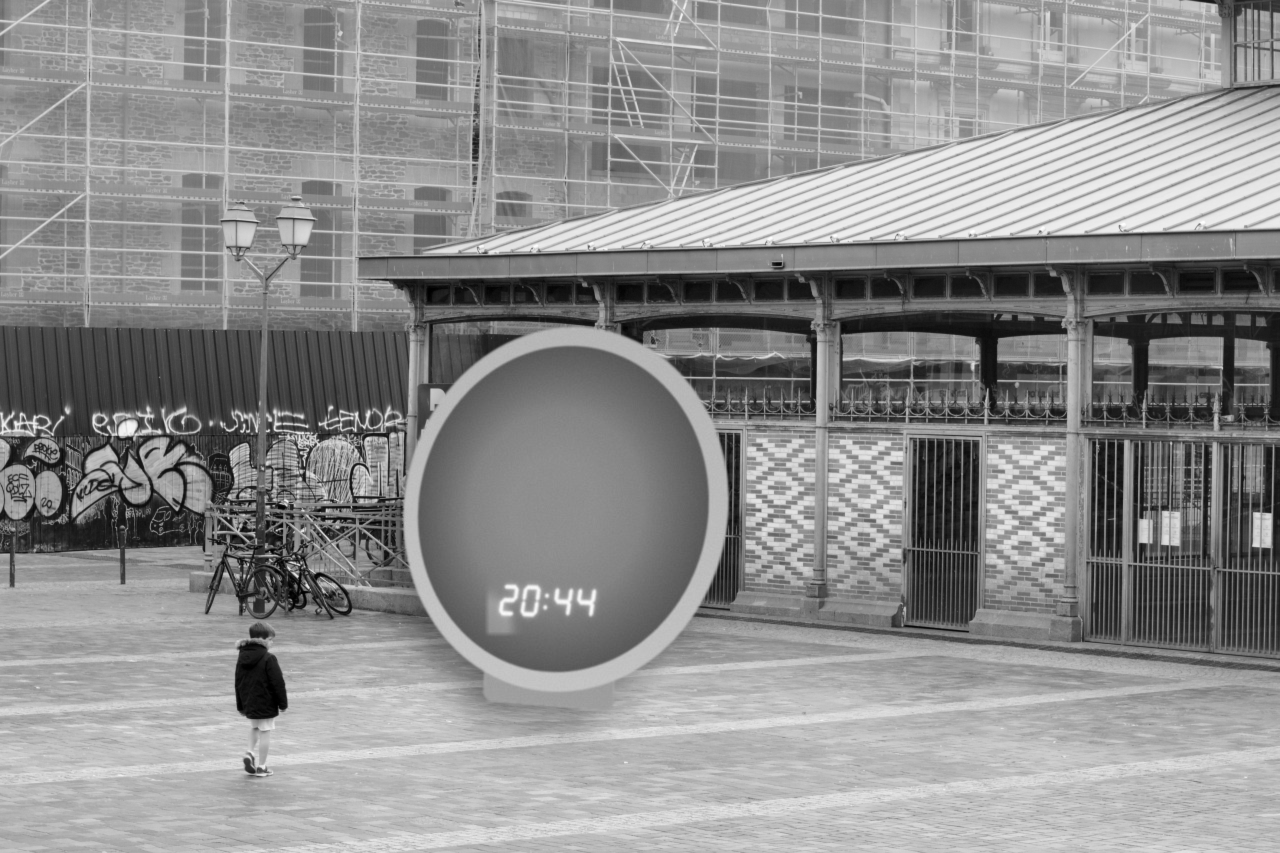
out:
20 h 44 min
